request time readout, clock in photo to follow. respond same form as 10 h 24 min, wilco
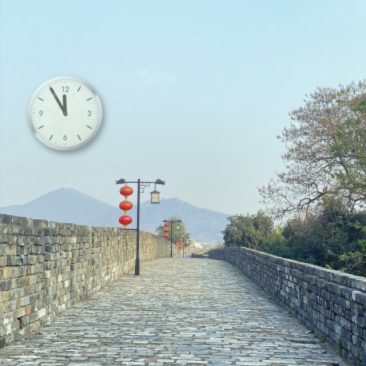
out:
11 h 55 min
